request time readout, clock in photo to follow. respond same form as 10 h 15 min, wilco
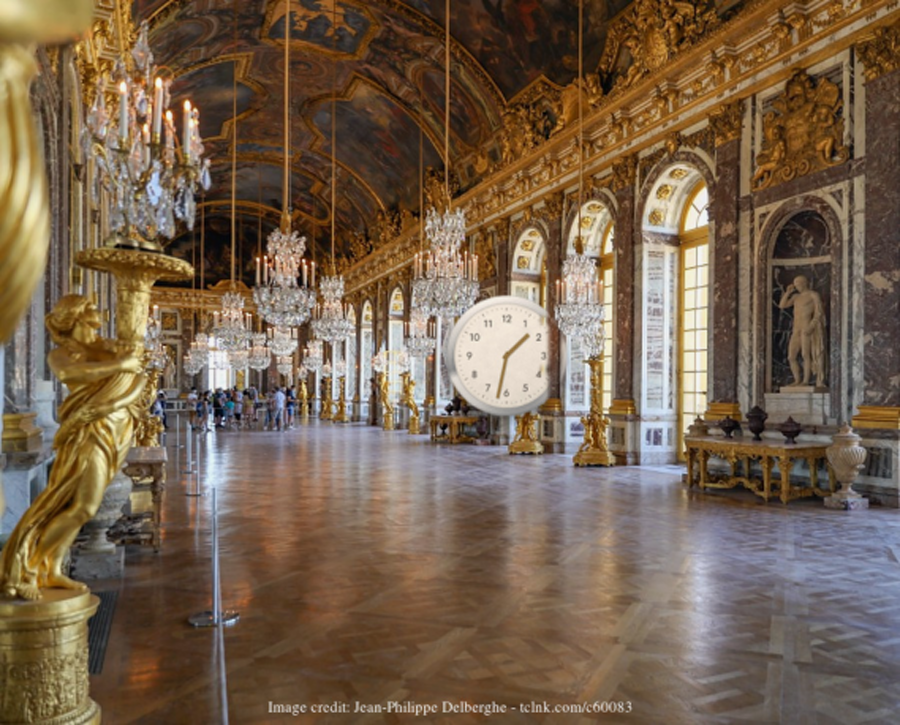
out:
1 h 32 min
